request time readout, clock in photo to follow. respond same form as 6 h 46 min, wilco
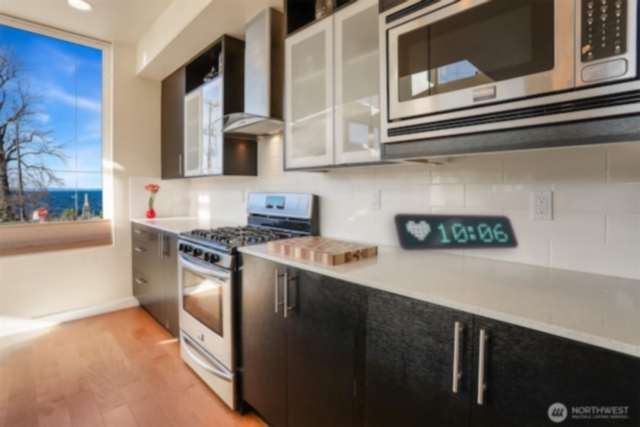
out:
10 h 06 min
